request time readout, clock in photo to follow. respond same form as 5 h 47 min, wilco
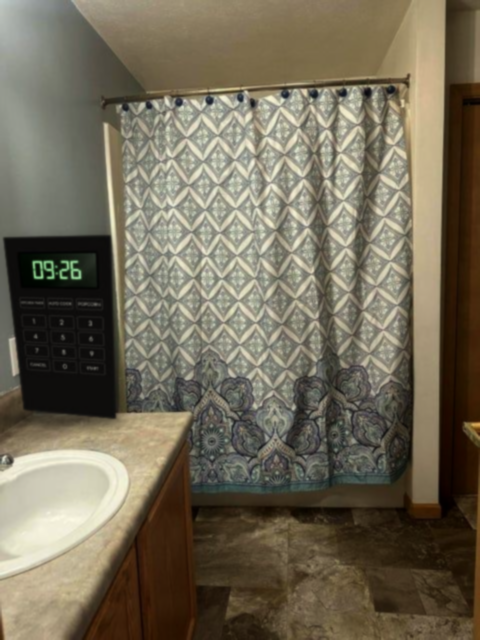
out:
9 h 26 min
